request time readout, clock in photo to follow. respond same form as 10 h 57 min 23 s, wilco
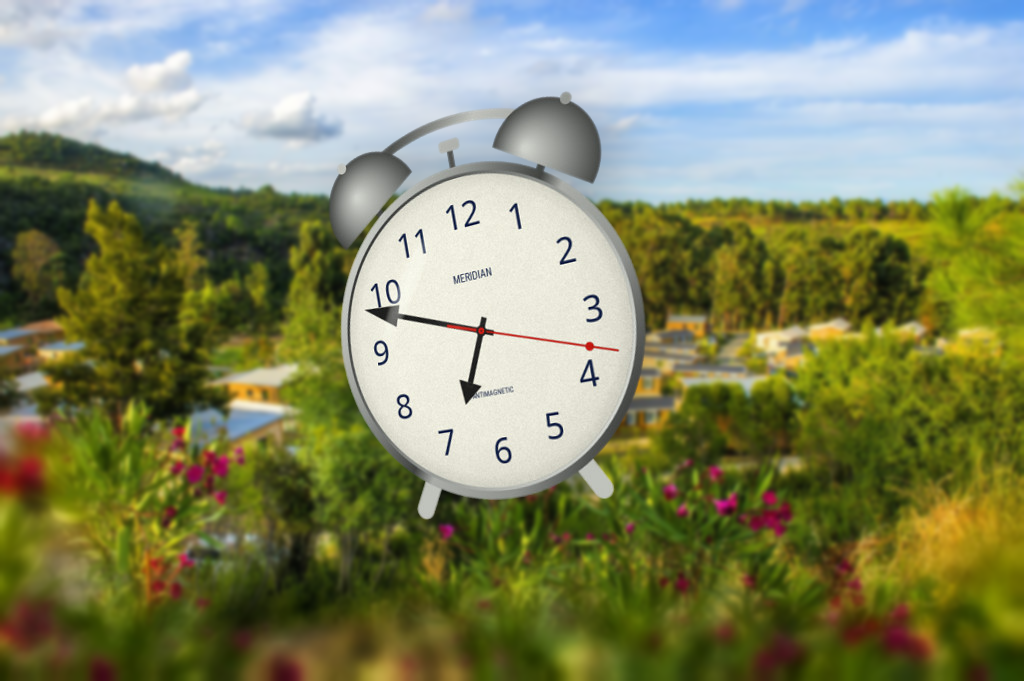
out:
6 h 48 min 18 s
